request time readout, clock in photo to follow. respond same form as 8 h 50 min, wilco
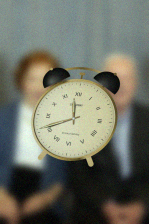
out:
11 h 41 min
